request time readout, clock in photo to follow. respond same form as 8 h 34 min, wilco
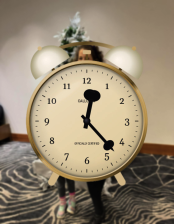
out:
12 h 23 min
